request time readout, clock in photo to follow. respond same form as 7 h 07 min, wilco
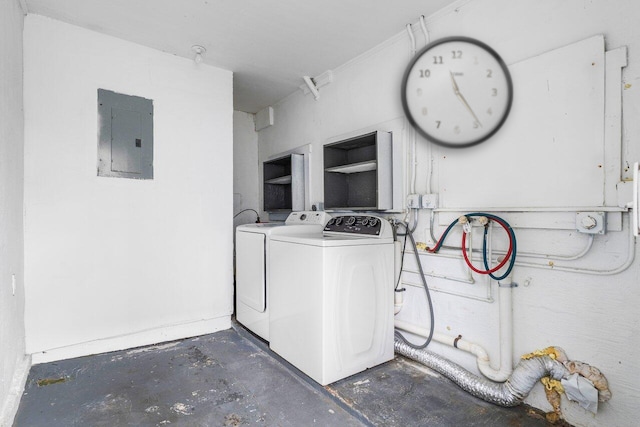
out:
11 h 24 min
